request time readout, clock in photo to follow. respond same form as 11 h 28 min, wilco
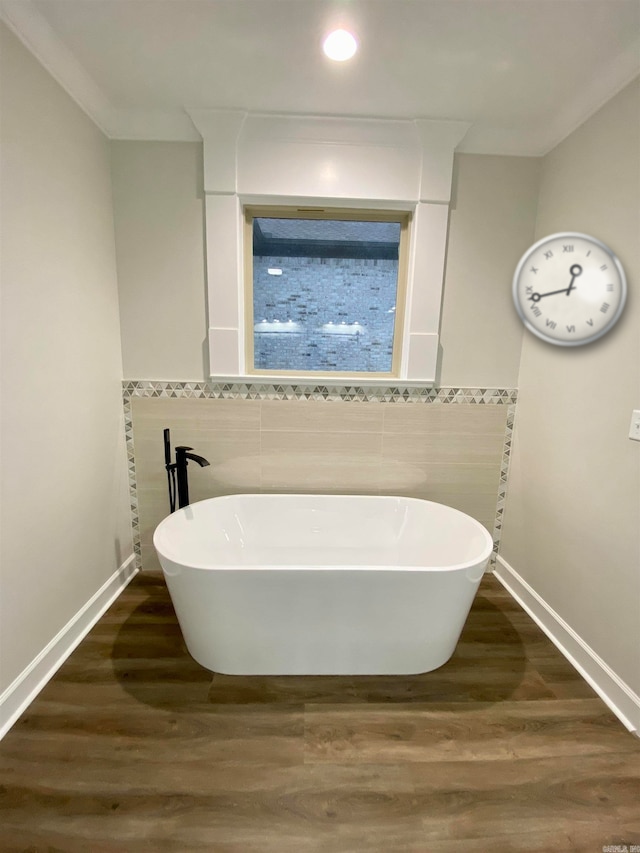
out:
12 h 43 min
